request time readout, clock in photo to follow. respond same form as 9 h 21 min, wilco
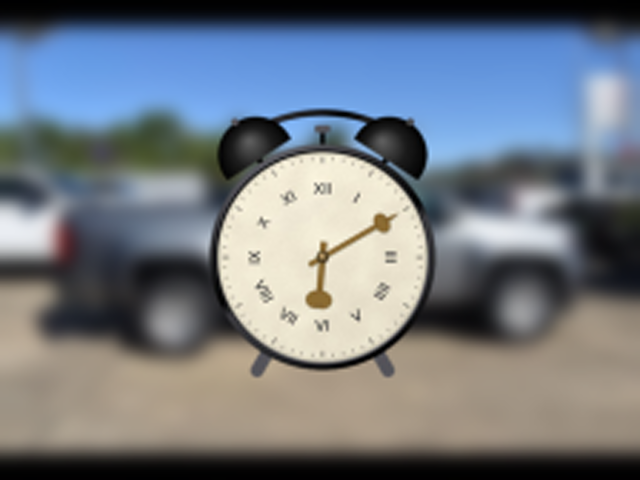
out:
6 h 10 min
